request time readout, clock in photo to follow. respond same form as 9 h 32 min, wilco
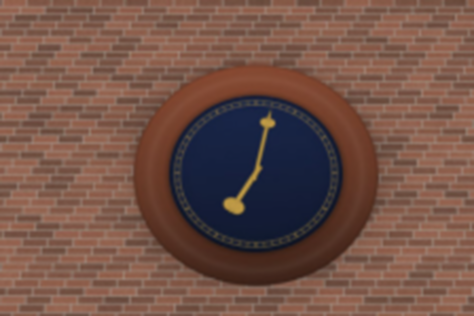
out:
7 h 02 min
